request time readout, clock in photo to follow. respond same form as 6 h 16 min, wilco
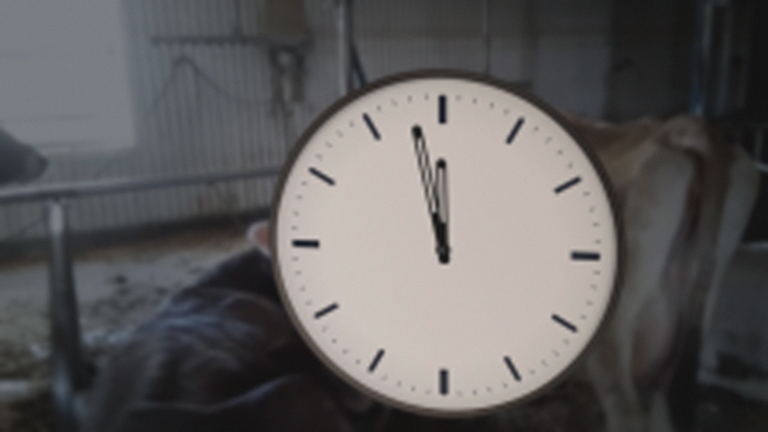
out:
11 h 58 min
